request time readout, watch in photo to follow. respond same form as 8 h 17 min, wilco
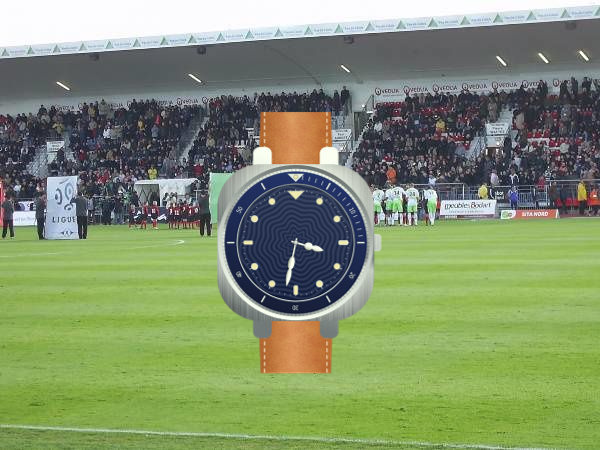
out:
3 h 32 min
